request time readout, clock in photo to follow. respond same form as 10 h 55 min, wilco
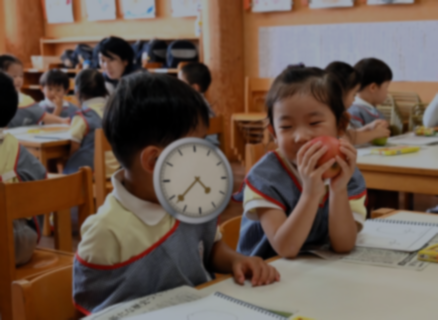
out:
4 h 38 min
